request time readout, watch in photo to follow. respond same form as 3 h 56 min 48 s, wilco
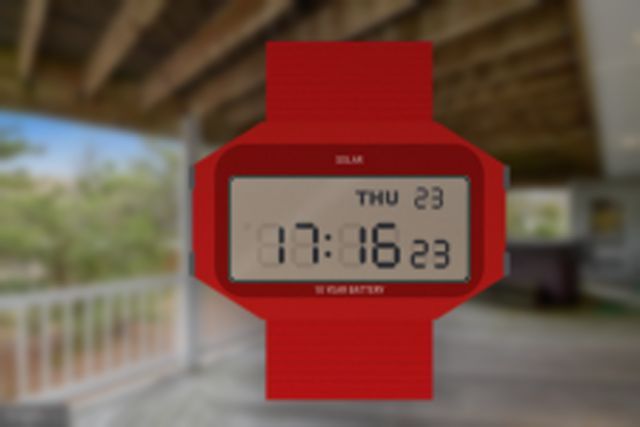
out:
17 h 16 min 23 s
